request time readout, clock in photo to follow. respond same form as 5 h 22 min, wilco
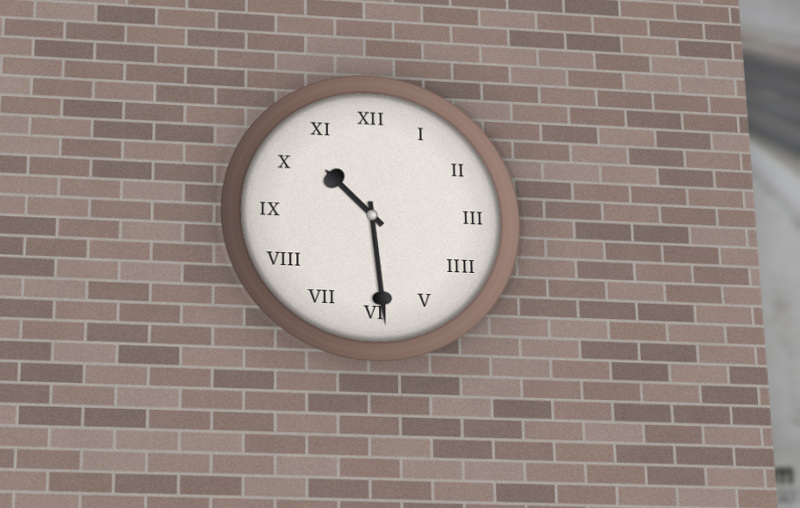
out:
10 h 29 min
